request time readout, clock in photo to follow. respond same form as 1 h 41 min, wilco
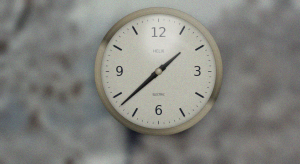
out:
1 h 38 min
